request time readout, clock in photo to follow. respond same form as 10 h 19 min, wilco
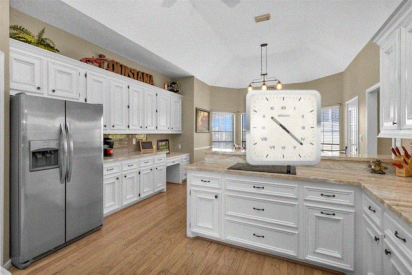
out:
10 h 22 min
